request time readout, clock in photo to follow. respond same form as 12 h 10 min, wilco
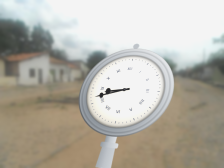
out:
8 h 42 min
